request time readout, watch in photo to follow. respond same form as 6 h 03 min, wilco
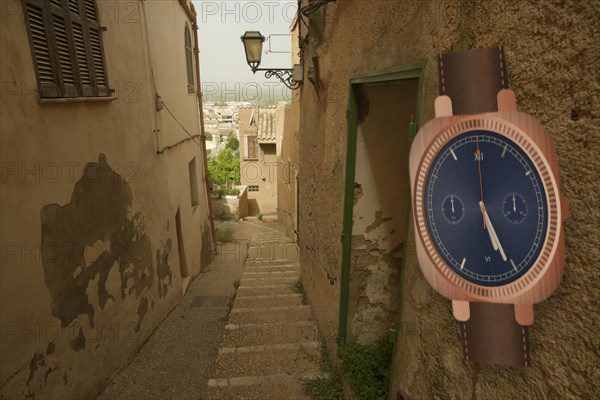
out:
5 h 26 min
